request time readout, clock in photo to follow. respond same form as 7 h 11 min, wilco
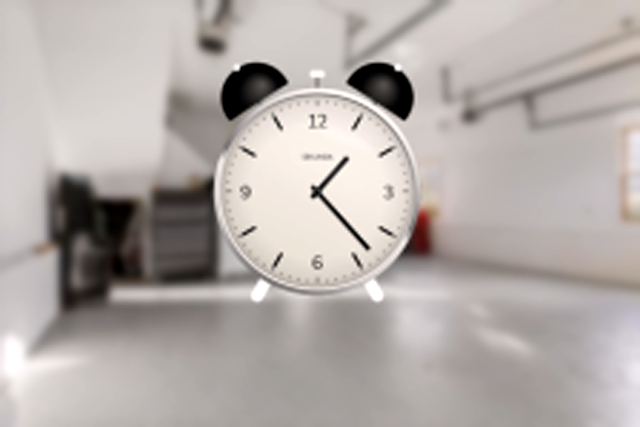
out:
1 h 23 min
